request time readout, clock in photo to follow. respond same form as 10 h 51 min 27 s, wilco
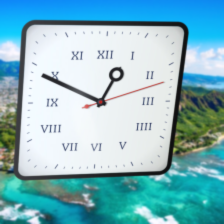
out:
12 h 49 min 12 s
